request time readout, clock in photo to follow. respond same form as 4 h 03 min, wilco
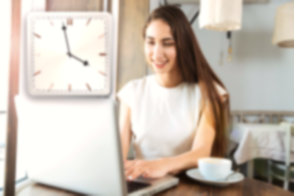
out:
3 h 58 min
